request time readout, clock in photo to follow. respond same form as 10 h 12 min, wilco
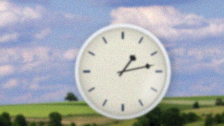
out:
1 h 13 min
